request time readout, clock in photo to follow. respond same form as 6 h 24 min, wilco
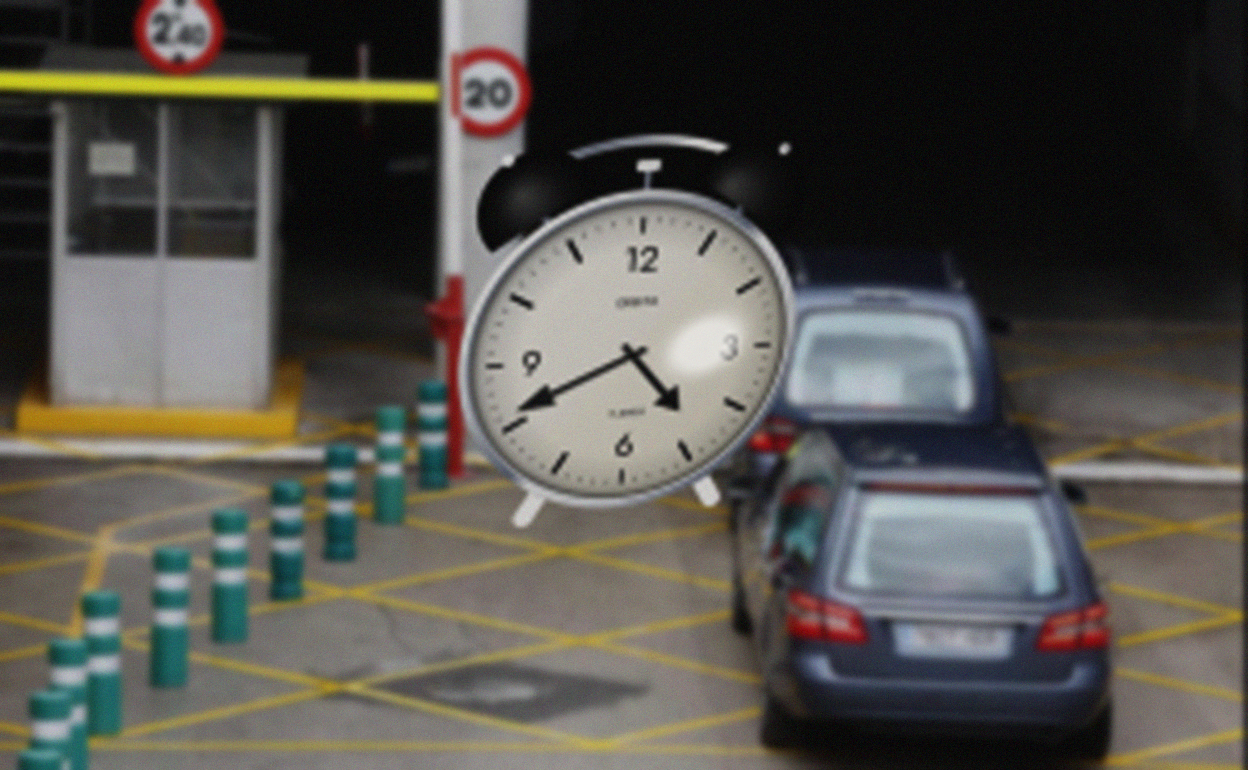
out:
4 h 41 min
